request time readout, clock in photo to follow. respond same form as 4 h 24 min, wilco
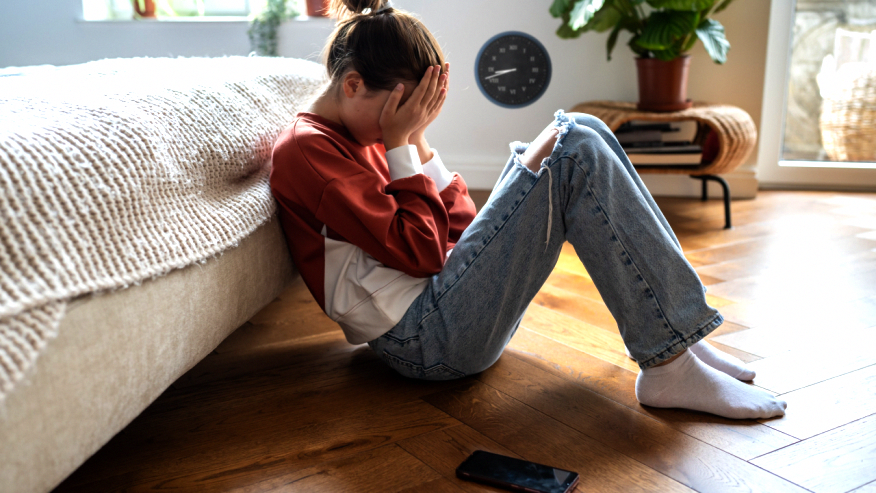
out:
8 h 42 min
